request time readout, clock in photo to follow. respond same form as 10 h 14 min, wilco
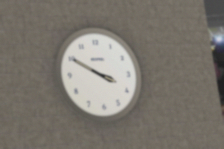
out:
3 h 50 min
